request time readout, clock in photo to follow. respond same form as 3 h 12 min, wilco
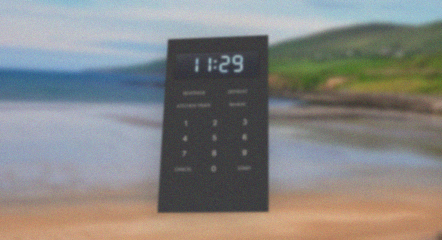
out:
11 h 29 min
